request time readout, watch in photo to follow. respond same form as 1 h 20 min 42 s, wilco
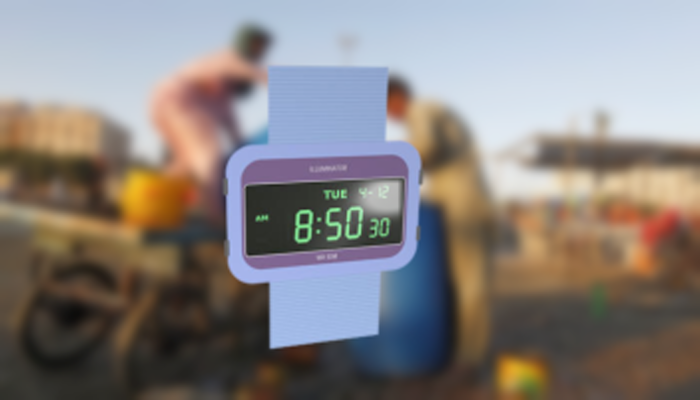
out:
8 h 50 min 30 s
